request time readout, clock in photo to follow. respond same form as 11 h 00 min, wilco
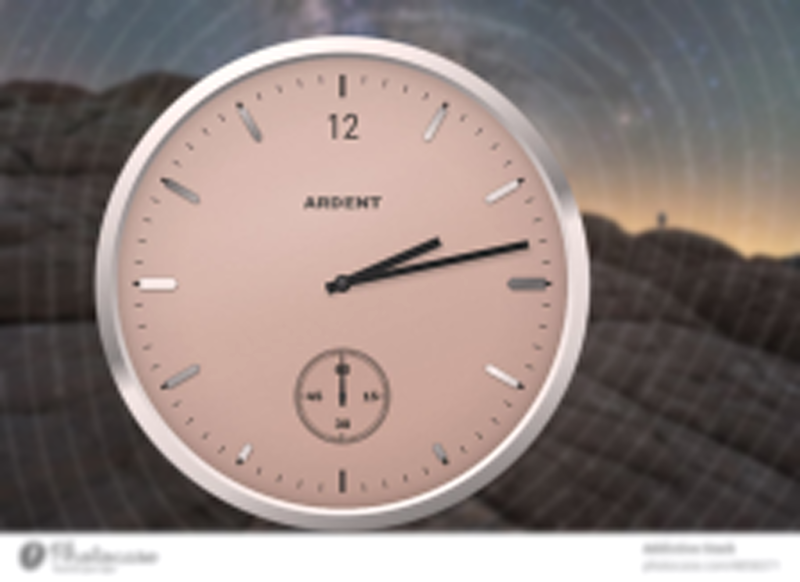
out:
2 h 13 min
